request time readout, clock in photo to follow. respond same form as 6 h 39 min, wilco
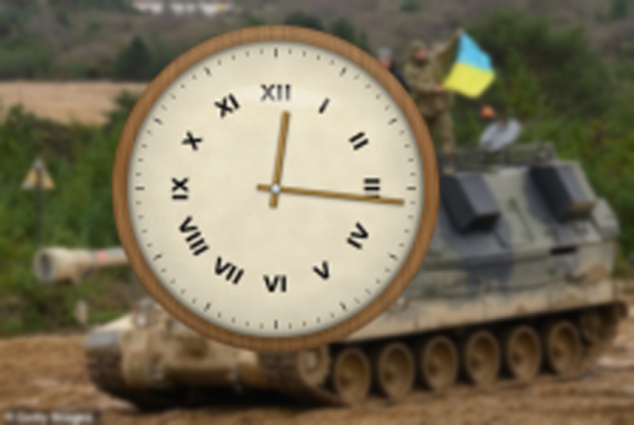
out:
12 h 16 min
